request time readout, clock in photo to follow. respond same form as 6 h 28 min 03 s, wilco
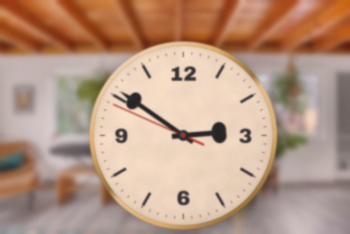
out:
2 h 50 min 49 s
